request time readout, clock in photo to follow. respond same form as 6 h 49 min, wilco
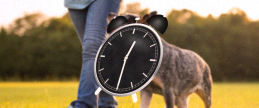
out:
12 h 30 min
